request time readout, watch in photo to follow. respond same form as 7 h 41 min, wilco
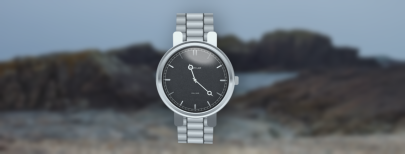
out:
11 h 22 min
